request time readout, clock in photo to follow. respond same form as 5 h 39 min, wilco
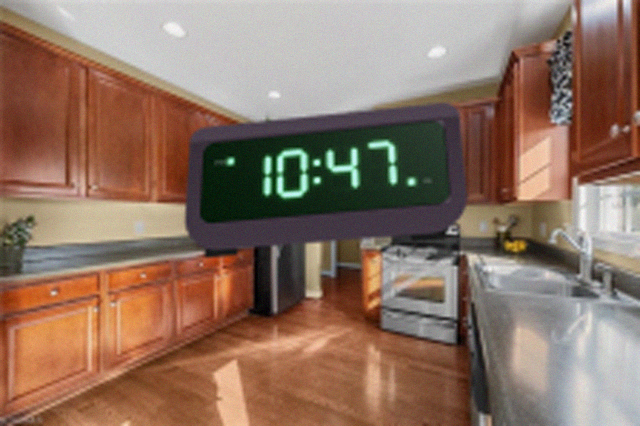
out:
10 h 47 min
